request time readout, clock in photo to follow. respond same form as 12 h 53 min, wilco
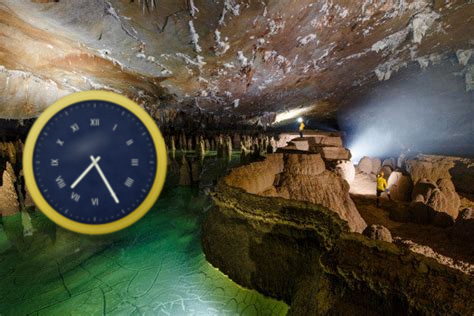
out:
7 h 25 min
